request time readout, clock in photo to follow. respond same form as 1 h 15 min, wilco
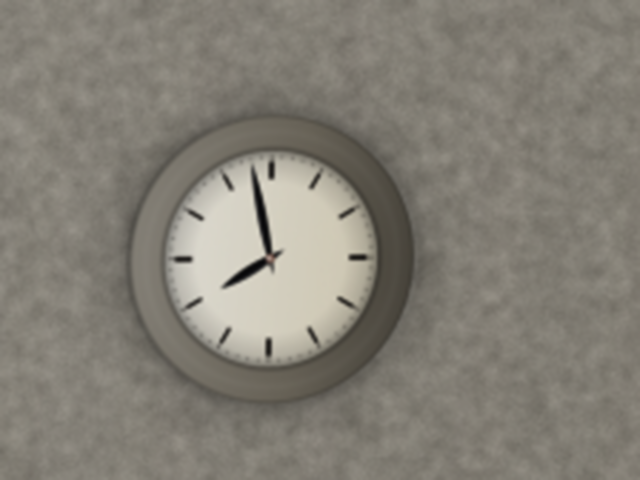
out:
7 h 58 min
